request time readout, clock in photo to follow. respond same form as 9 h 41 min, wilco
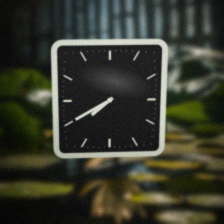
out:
7 h 40 min
